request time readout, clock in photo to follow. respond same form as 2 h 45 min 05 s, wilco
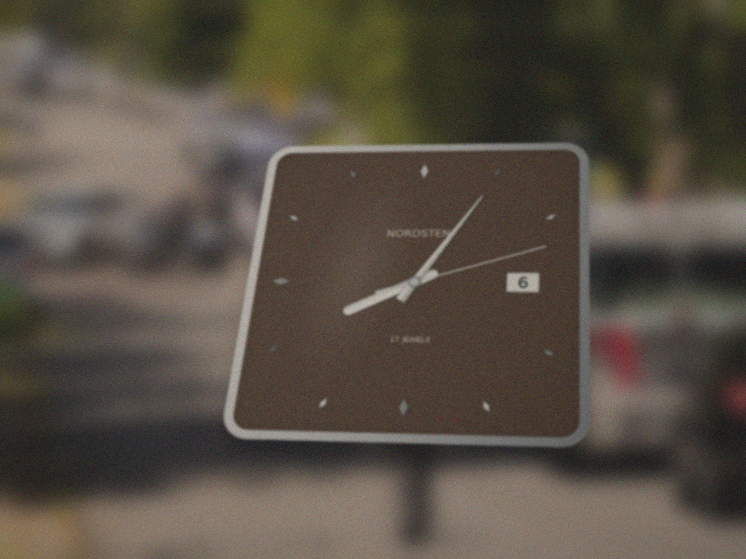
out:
8 h 05 min 12 s
